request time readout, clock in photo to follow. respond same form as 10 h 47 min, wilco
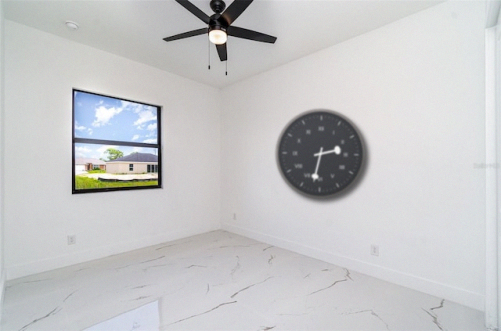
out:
2 h 32 min
